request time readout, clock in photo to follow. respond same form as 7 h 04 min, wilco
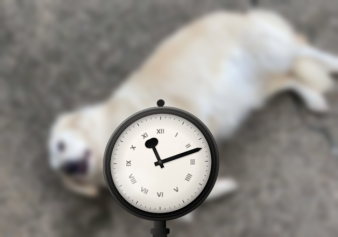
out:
11 h 12 min
